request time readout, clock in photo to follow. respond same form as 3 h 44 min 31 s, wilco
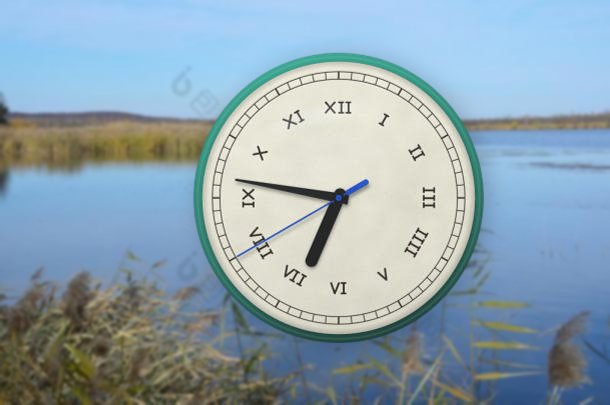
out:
6 h 46 min 40 s
